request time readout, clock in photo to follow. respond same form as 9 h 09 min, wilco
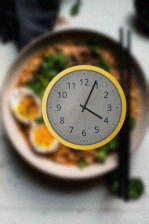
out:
4 h 04 min
